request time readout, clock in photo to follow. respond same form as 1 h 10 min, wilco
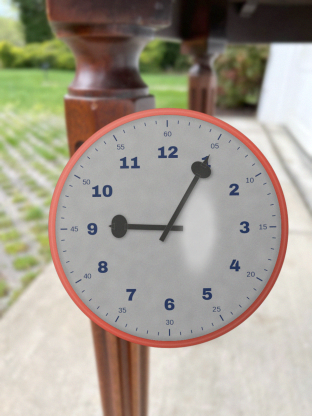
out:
9 h 05 min
